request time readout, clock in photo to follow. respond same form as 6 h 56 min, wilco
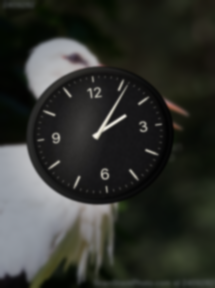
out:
2 h 06 min
